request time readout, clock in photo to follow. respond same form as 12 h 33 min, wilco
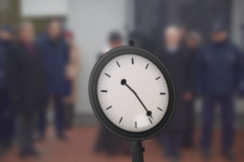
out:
10 h 24 min
